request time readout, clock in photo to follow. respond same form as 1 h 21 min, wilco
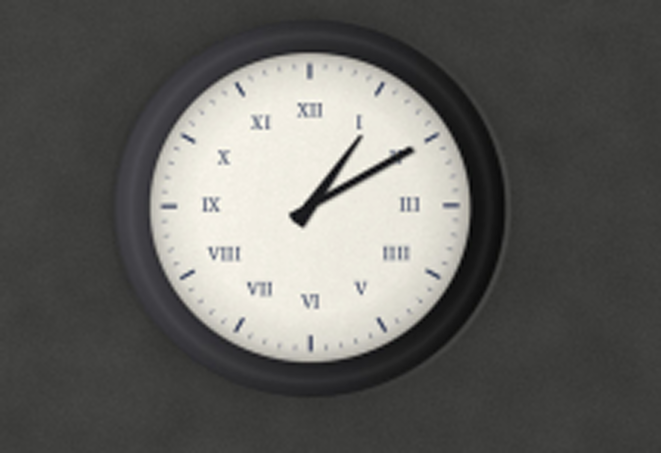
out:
1 h 10 min
